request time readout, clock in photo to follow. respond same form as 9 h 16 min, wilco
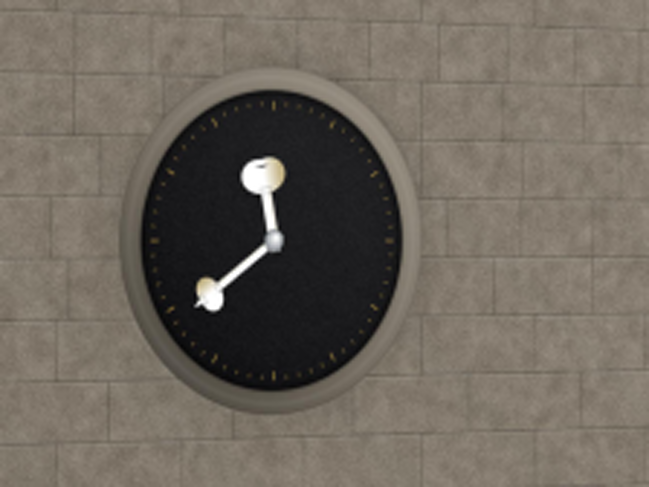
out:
11 h 39 min
